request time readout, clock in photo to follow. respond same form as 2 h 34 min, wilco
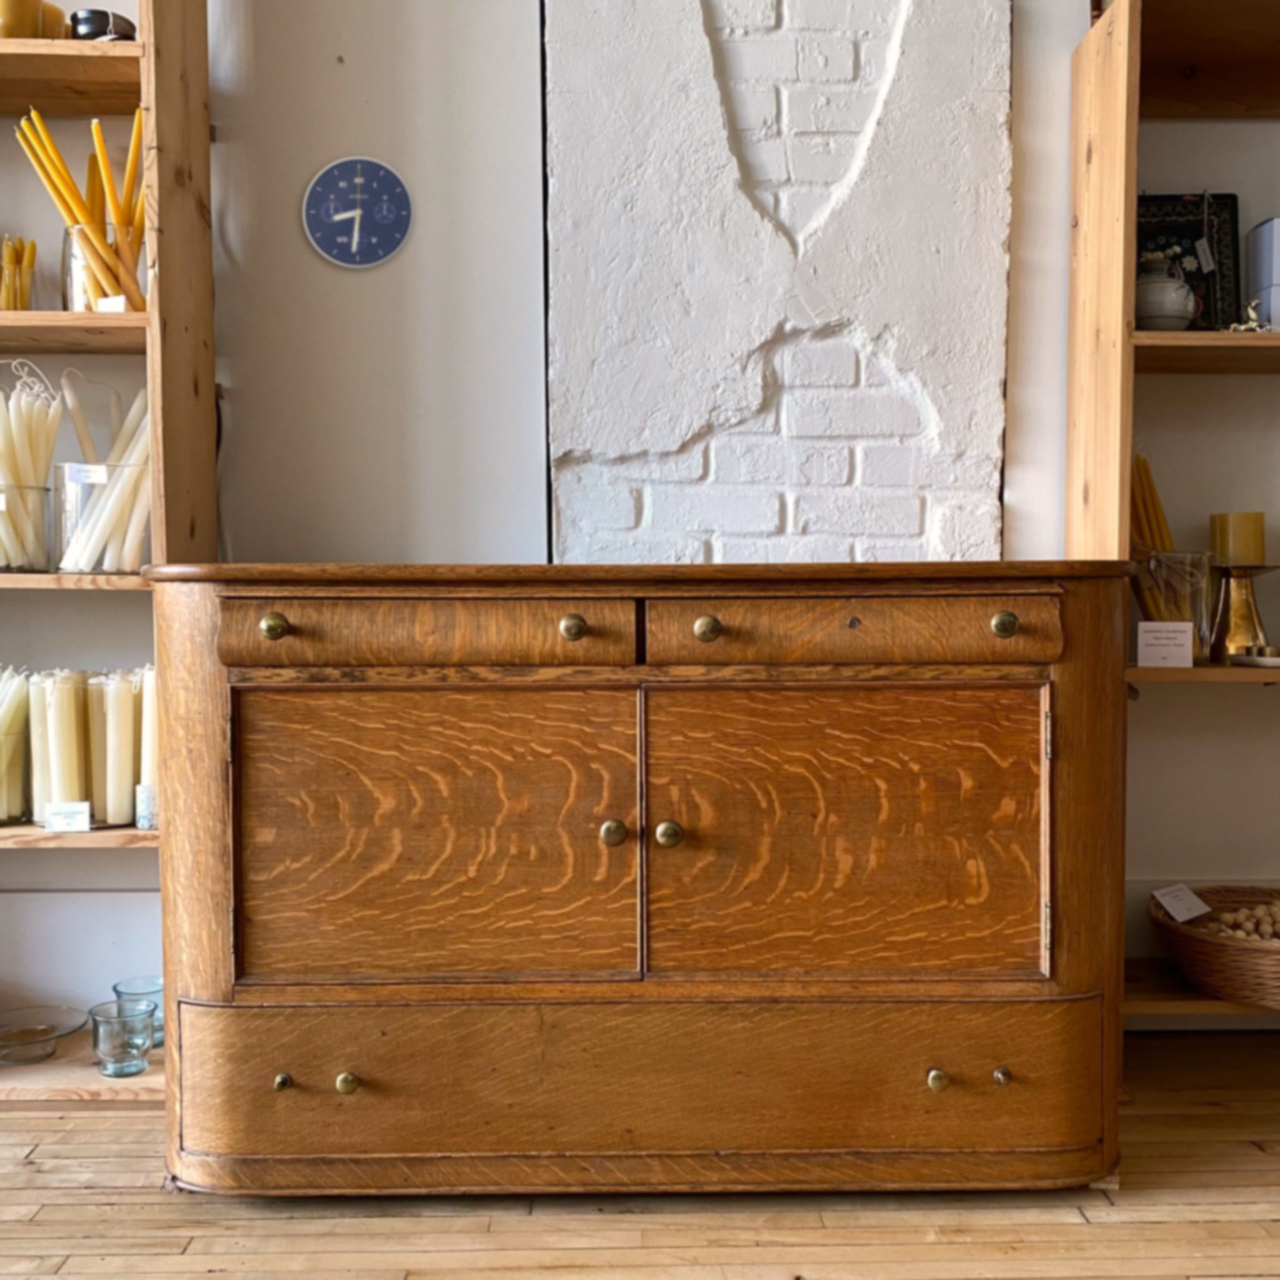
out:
8 h 31 min
